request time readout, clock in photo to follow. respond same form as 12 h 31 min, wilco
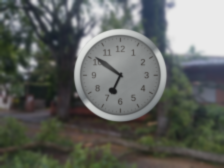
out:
6 h 51 min
